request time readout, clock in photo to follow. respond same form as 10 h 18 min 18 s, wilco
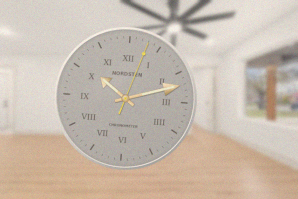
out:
10 h 12 min 03 s
